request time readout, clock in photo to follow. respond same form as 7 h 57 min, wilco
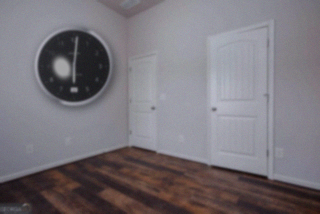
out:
6 h 01 min
